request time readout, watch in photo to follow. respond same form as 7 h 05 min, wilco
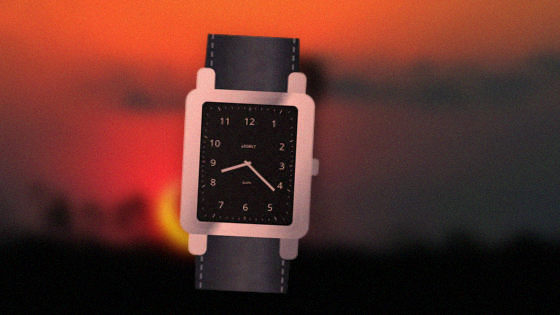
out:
8 h 22 min
